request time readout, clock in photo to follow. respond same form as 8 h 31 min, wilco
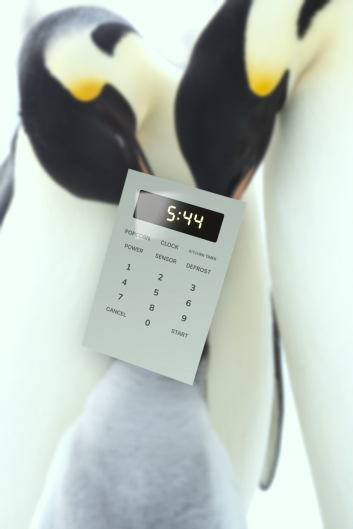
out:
5 h 44 min
